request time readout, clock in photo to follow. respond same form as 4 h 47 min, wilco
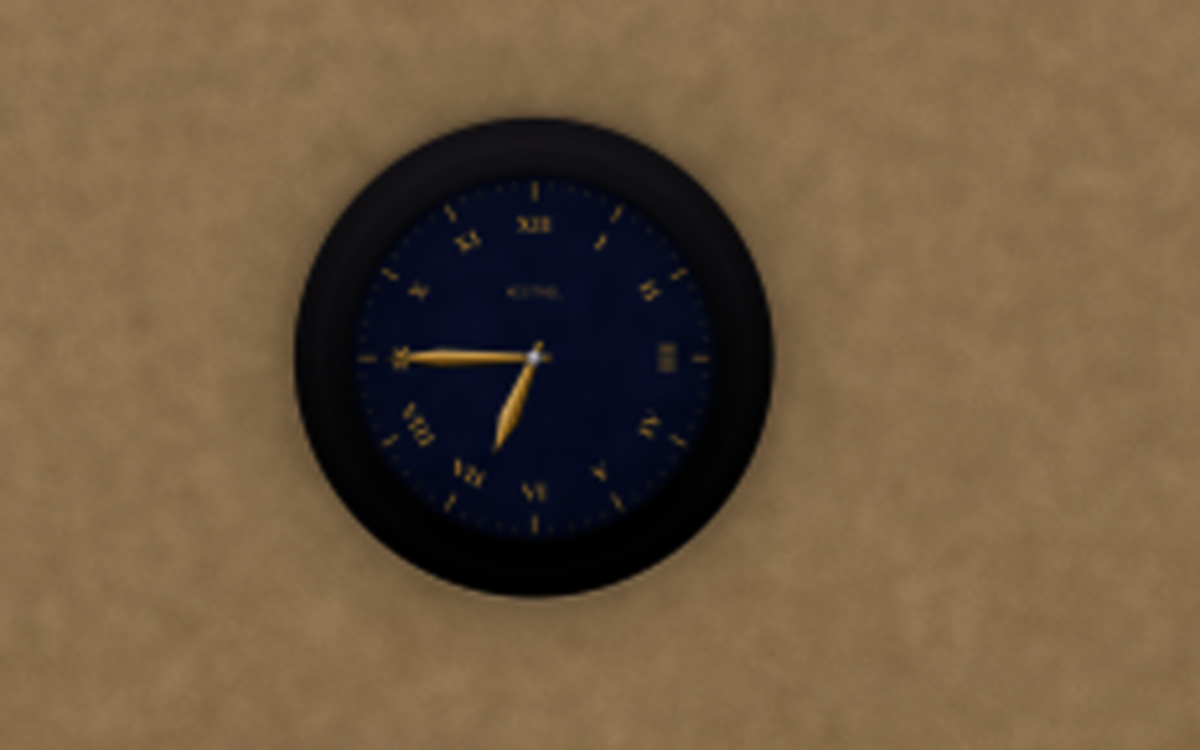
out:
6 h 45 min
